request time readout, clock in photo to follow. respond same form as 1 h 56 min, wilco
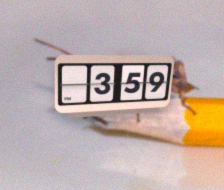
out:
3 h 59 min
